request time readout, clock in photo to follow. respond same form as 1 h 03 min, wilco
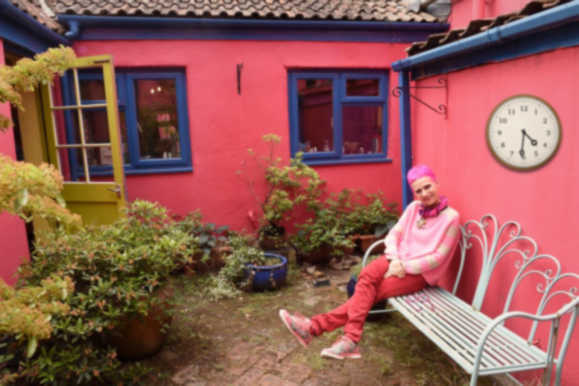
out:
4 h 31 min
